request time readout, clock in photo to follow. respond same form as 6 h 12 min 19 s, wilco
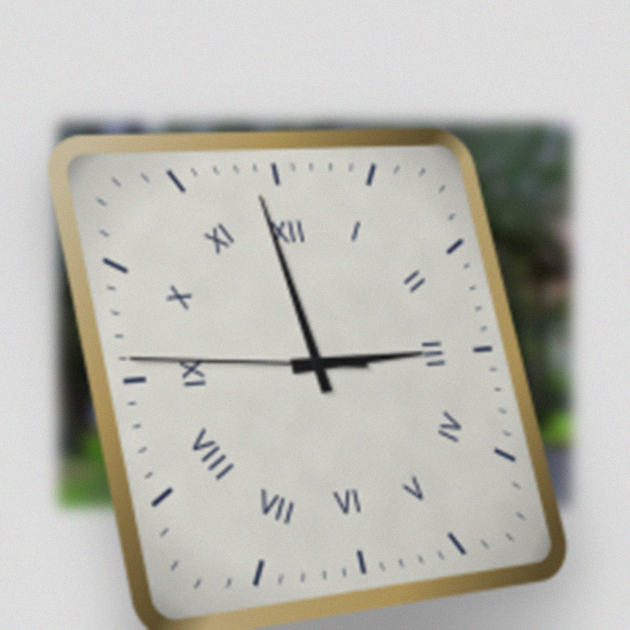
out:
2 h 58 min 46 s
